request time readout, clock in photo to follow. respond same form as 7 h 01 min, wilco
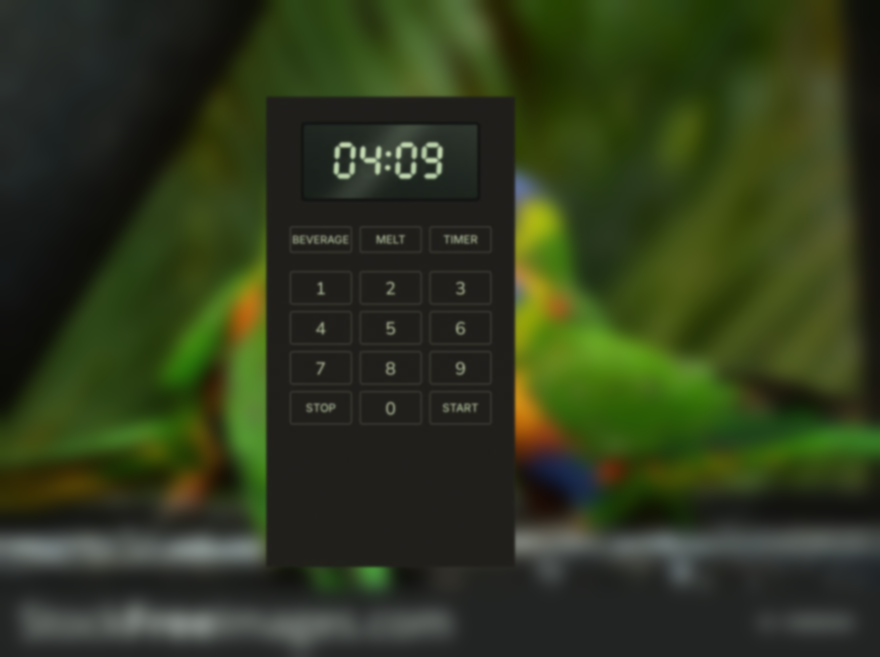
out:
4 h 09 min
